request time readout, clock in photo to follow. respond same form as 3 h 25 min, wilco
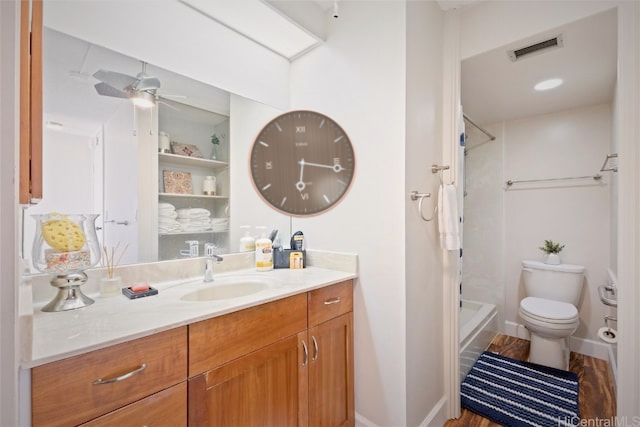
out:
6 h 17 min
